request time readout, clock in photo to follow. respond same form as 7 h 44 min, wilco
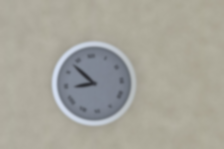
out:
8 h 53 min
